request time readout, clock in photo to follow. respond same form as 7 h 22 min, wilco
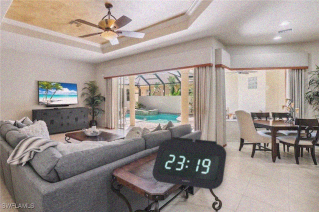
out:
23 h 19 min
